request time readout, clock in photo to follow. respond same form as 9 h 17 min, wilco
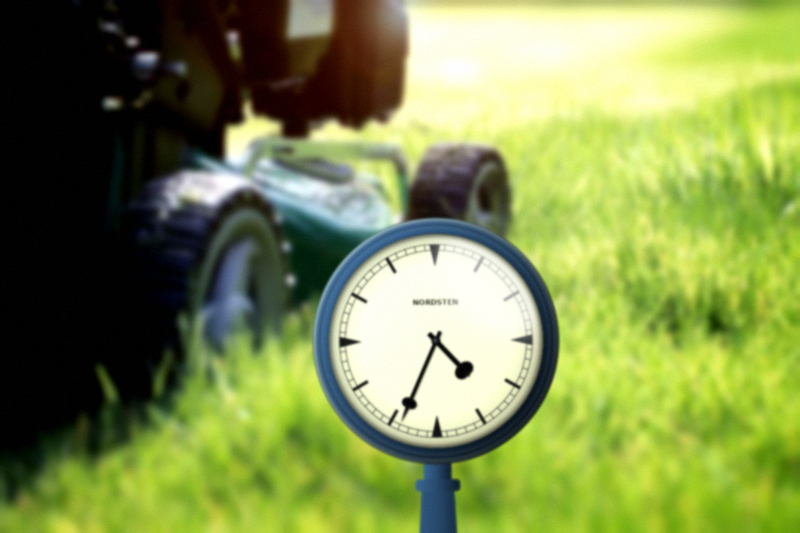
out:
4 h 34 min
